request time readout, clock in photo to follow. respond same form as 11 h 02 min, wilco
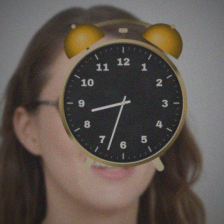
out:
8 h 33 min
